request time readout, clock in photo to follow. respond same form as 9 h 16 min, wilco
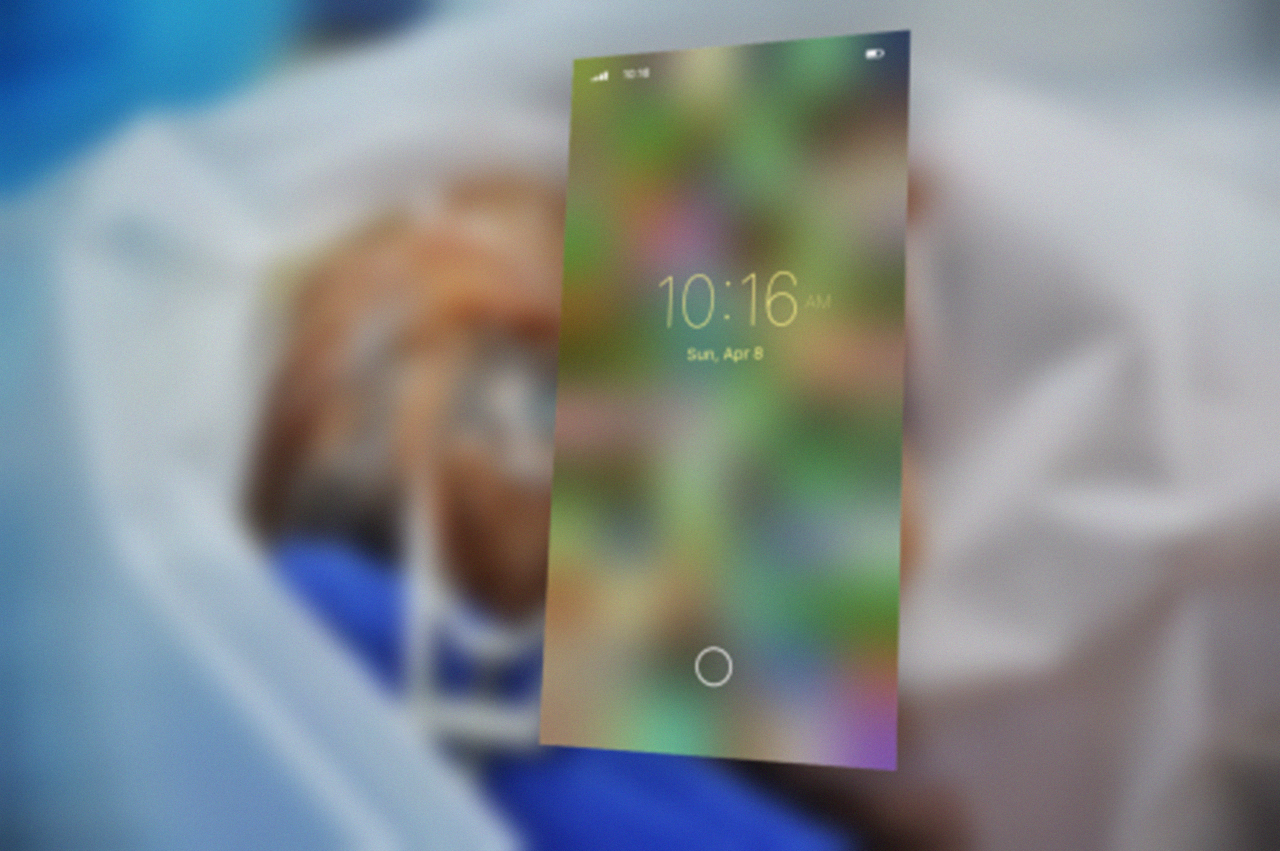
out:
10 h 16 min
